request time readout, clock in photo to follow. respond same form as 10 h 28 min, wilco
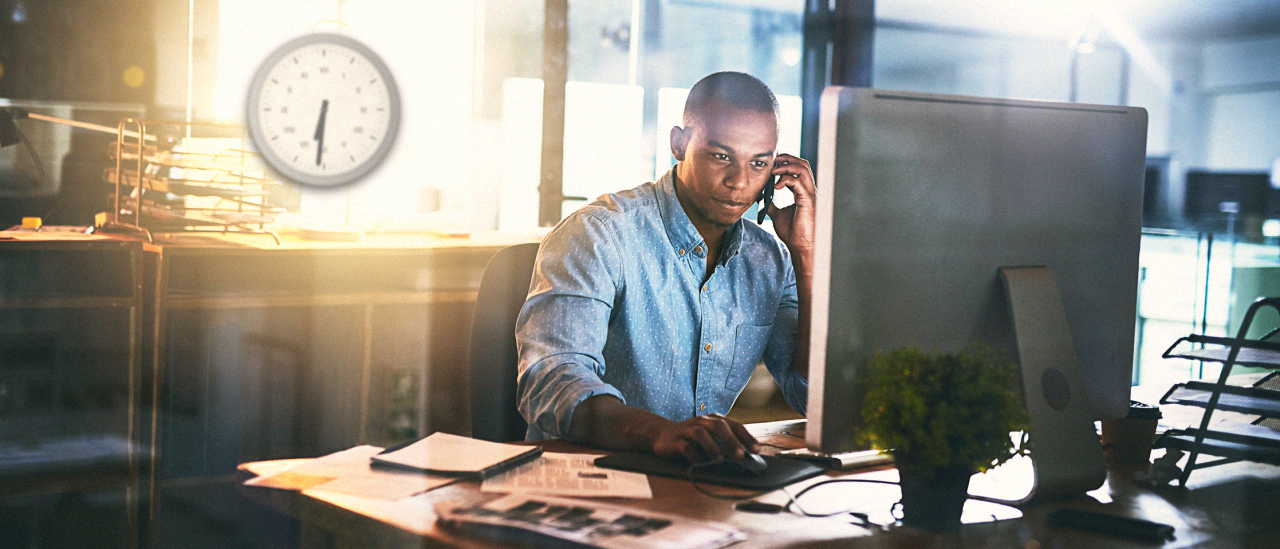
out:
6 h 31 min
